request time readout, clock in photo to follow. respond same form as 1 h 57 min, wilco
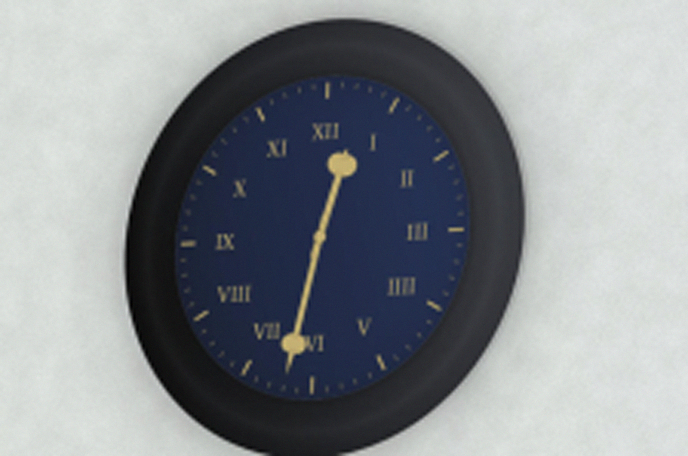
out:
12 h 32 min
